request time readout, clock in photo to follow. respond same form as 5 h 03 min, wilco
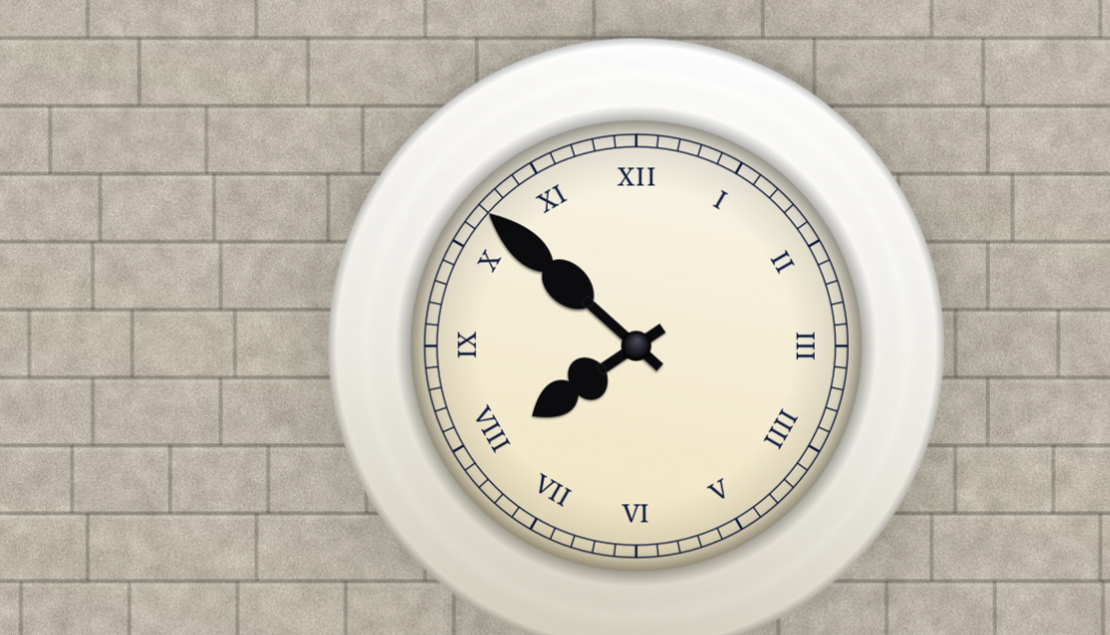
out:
7 h 52 min
